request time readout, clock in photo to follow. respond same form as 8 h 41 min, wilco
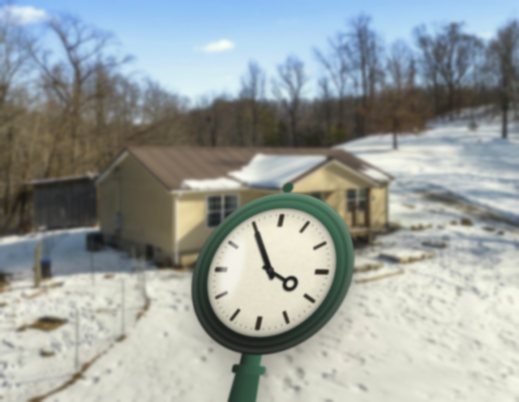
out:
3 h 55 min
